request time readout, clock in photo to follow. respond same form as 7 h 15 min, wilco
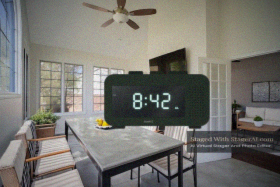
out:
8 h 42 min
